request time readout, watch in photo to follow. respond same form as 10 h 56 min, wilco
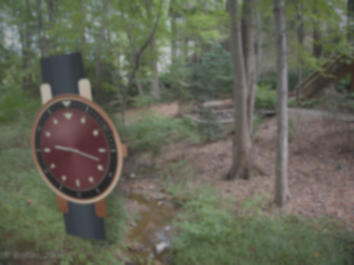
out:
9 h 18 min
